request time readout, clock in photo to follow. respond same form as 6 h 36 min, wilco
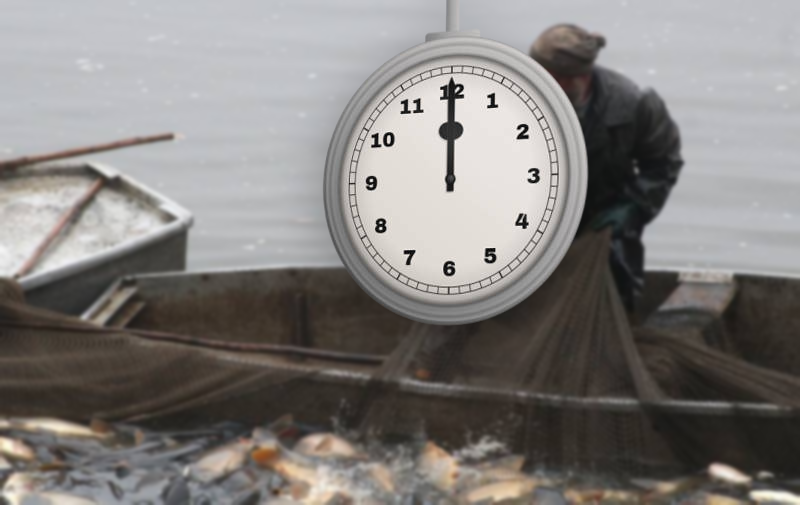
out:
12 h 00 min
